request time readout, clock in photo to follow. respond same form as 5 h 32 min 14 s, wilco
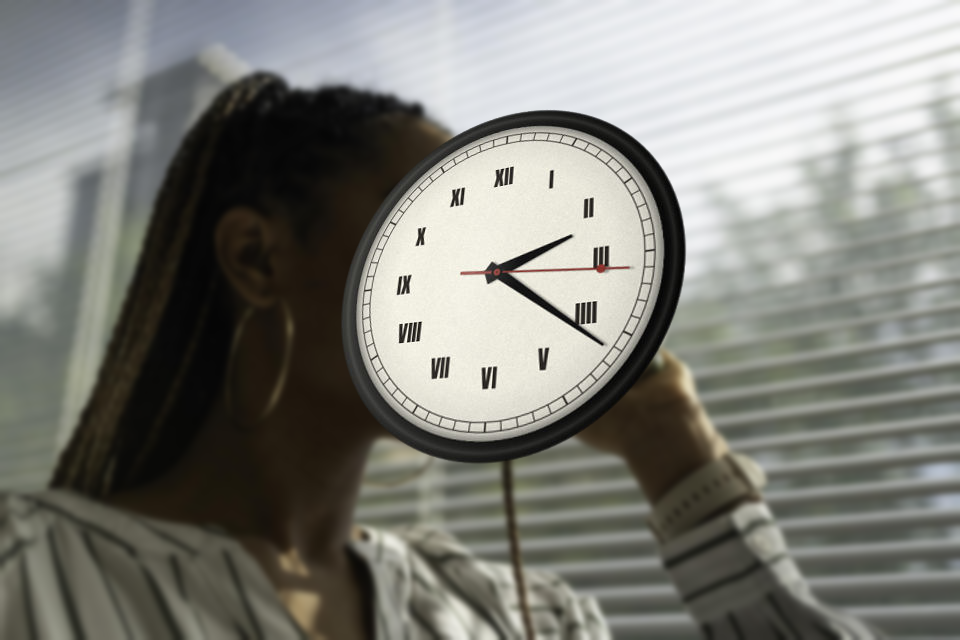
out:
2 h 21 min 16 s
